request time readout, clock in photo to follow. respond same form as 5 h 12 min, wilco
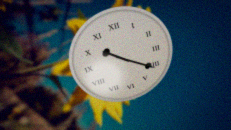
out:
10 h 21 min
